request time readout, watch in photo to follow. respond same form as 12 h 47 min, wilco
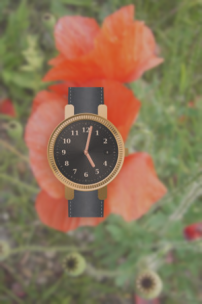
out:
5 h 02 min
